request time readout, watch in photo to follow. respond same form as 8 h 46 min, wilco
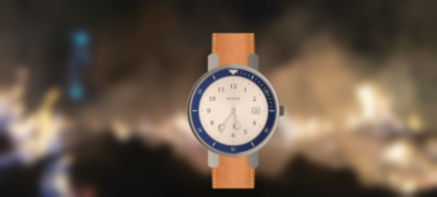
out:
5 h 36 min
